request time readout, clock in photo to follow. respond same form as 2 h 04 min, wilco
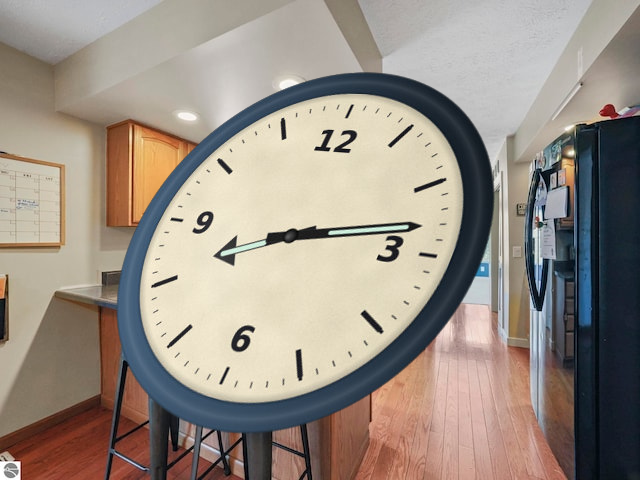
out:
8 h 13 min
